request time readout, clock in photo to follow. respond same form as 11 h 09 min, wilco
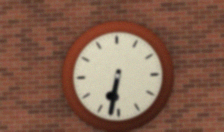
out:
6 h 32 min
